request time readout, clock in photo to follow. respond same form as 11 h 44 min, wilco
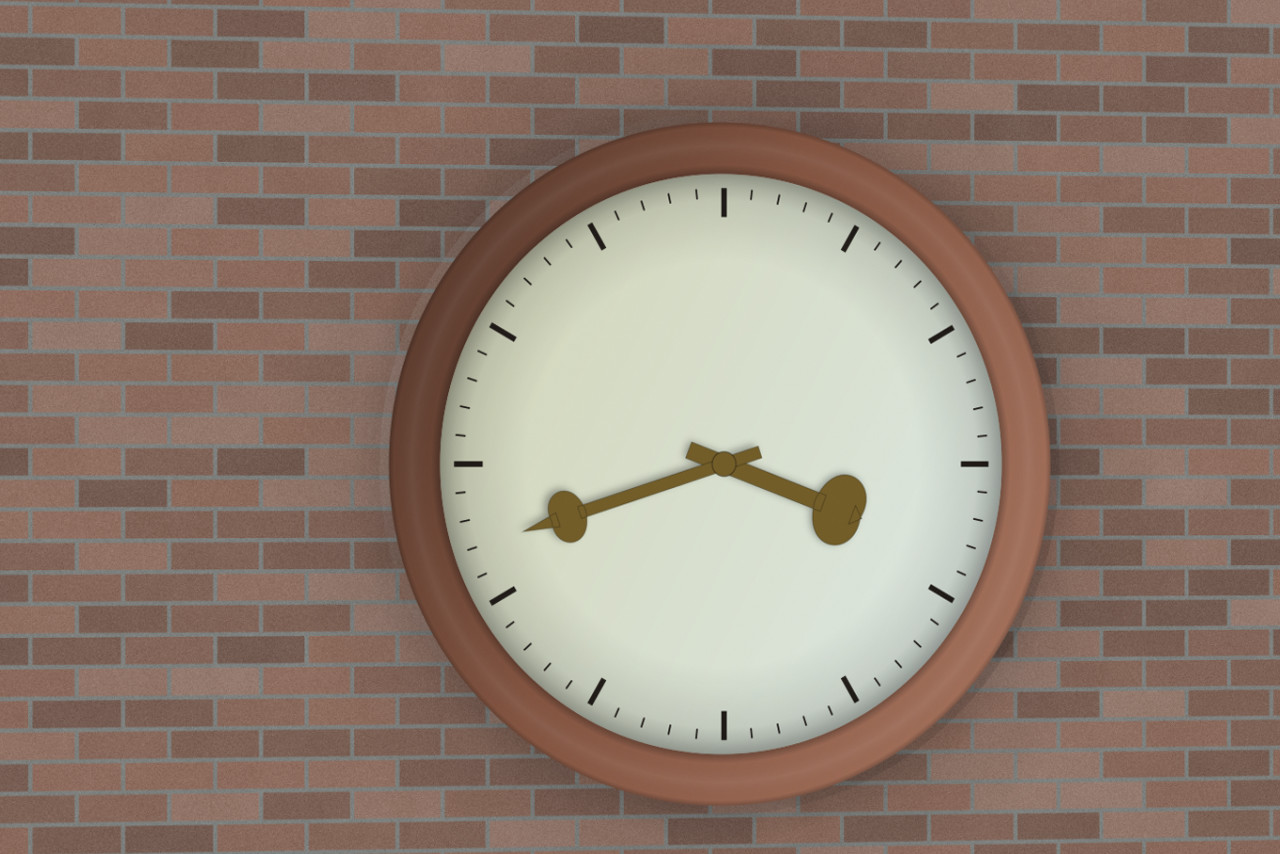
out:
3 h 42 min
